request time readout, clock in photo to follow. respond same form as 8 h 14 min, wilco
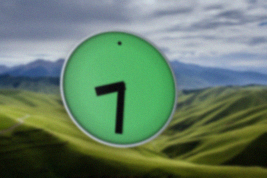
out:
8 h 31 min
